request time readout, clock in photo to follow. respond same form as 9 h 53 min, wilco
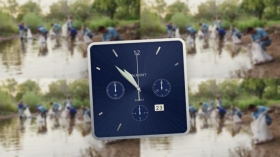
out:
10 h 53 min
